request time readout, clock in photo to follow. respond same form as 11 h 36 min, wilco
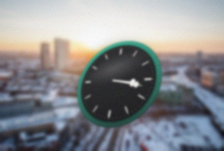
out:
3 h 17 min
